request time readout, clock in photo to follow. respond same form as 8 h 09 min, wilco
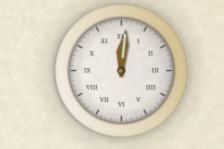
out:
12 h 01 min
